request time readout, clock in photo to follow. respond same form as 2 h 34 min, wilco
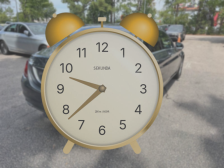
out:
9 h 38 min
